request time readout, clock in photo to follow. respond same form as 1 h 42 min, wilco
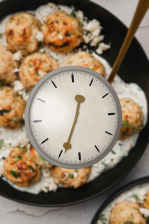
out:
12 h 34 min
